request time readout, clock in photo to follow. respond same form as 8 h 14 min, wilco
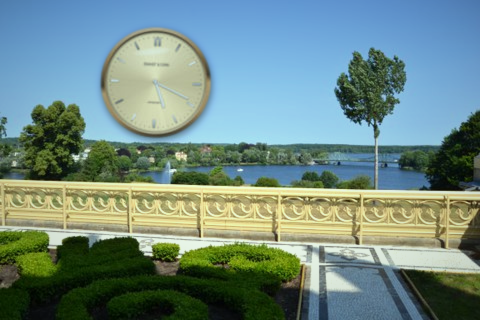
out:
5 h 19 min
